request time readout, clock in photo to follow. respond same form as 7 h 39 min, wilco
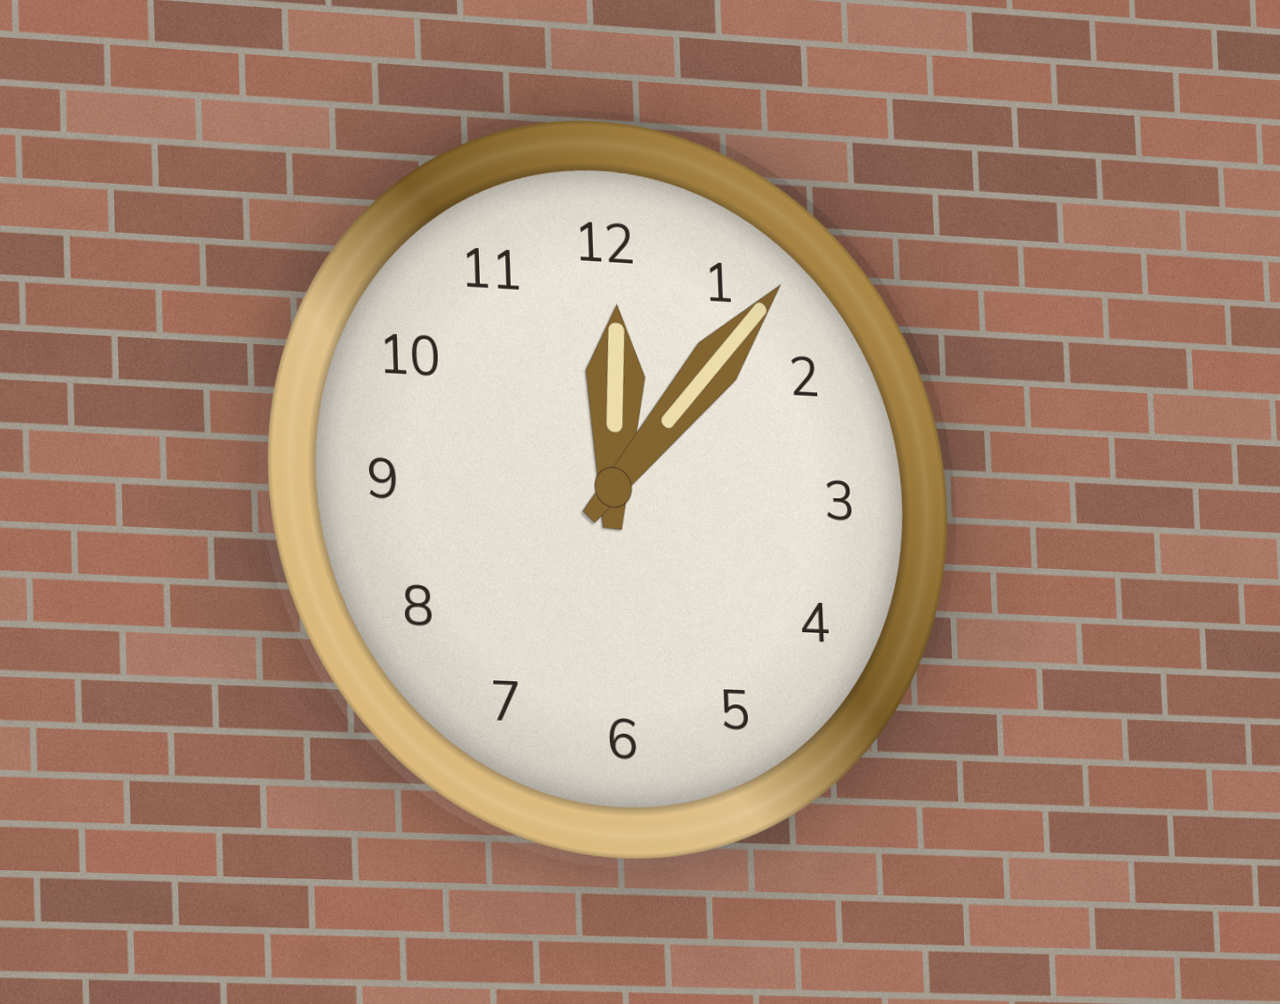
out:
12 h 07 min
